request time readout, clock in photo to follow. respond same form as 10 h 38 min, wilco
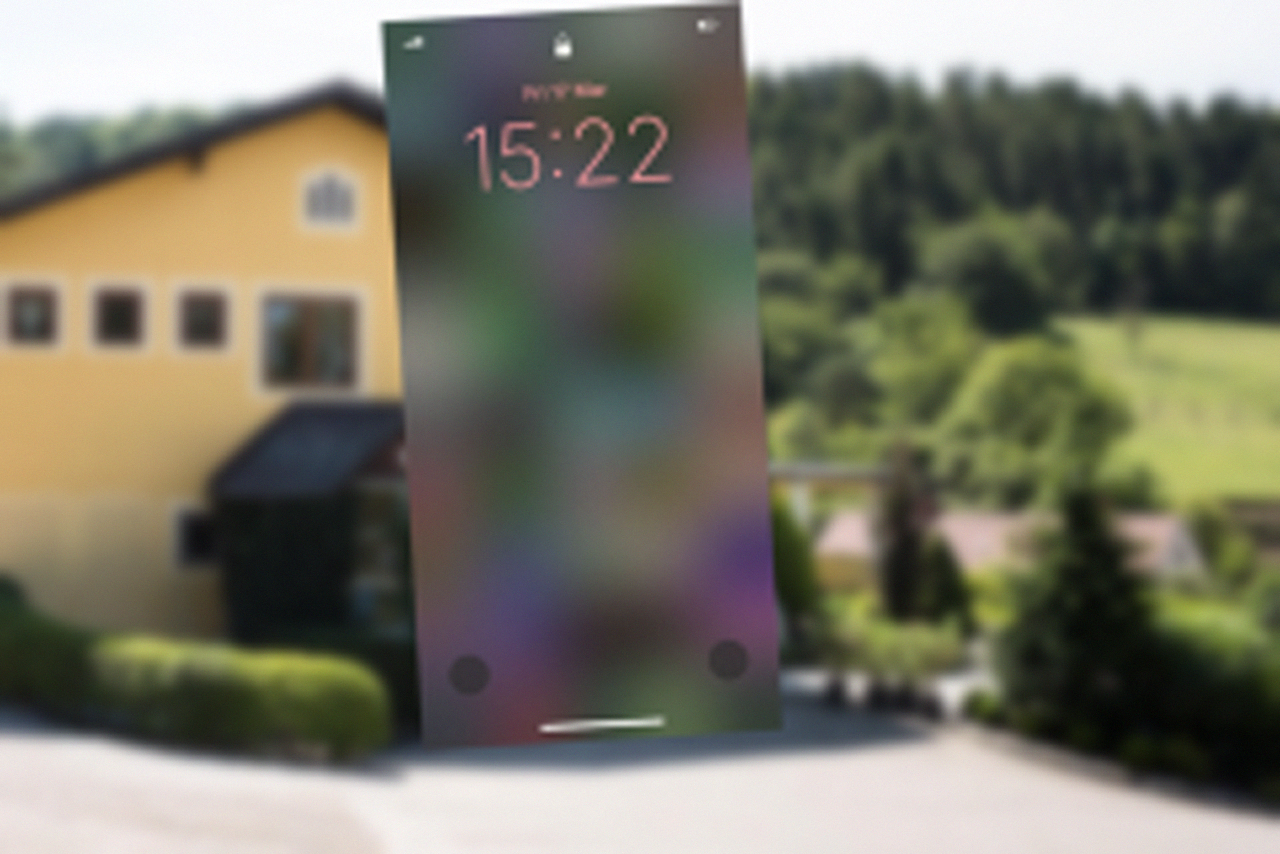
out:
15 h 22 min
